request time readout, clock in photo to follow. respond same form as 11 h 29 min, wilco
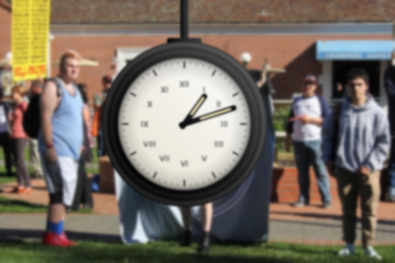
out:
1 h 12 min
